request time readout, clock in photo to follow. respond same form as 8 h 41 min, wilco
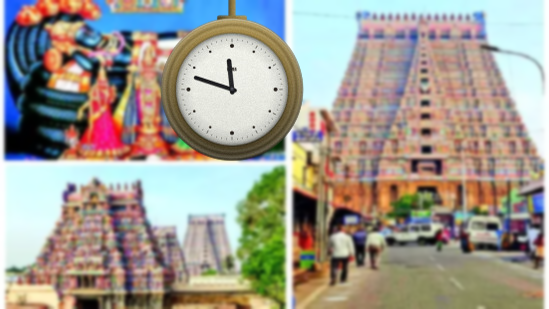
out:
11 h 48 min
